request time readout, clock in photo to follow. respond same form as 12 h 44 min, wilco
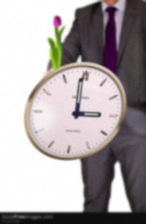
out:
2 h 59 min
